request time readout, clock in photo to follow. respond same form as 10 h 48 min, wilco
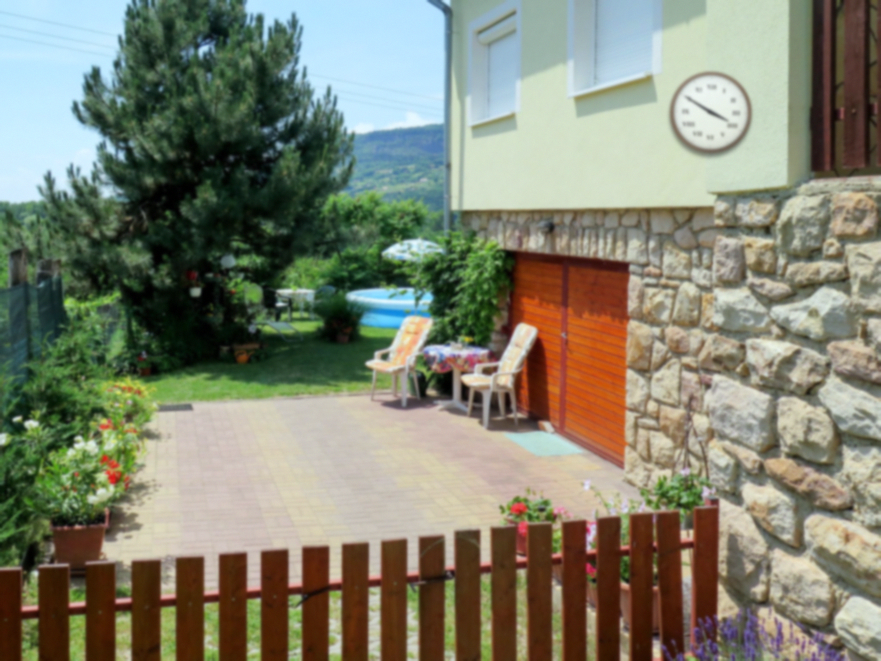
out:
3 h 50 min
